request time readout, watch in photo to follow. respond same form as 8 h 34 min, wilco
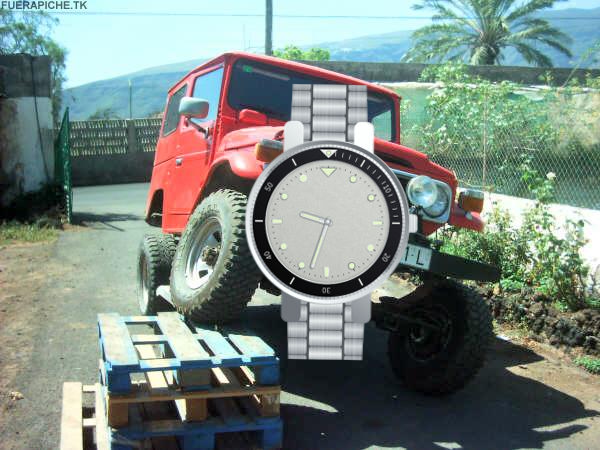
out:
9 h 33 min
